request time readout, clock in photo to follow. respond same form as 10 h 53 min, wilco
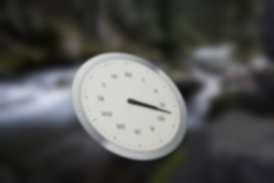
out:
3 h 17 min
